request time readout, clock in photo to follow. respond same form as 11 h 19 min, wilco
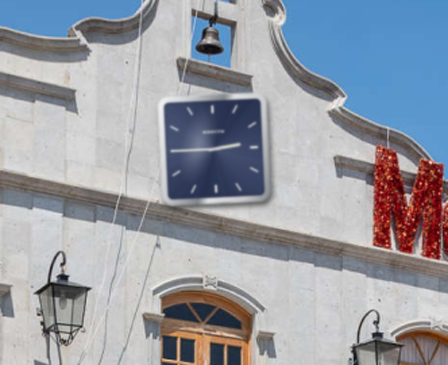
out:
2 h 45 min
